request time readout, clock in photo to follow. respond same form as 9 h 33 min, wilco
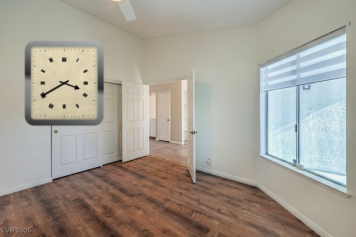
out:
3 h 40 min
